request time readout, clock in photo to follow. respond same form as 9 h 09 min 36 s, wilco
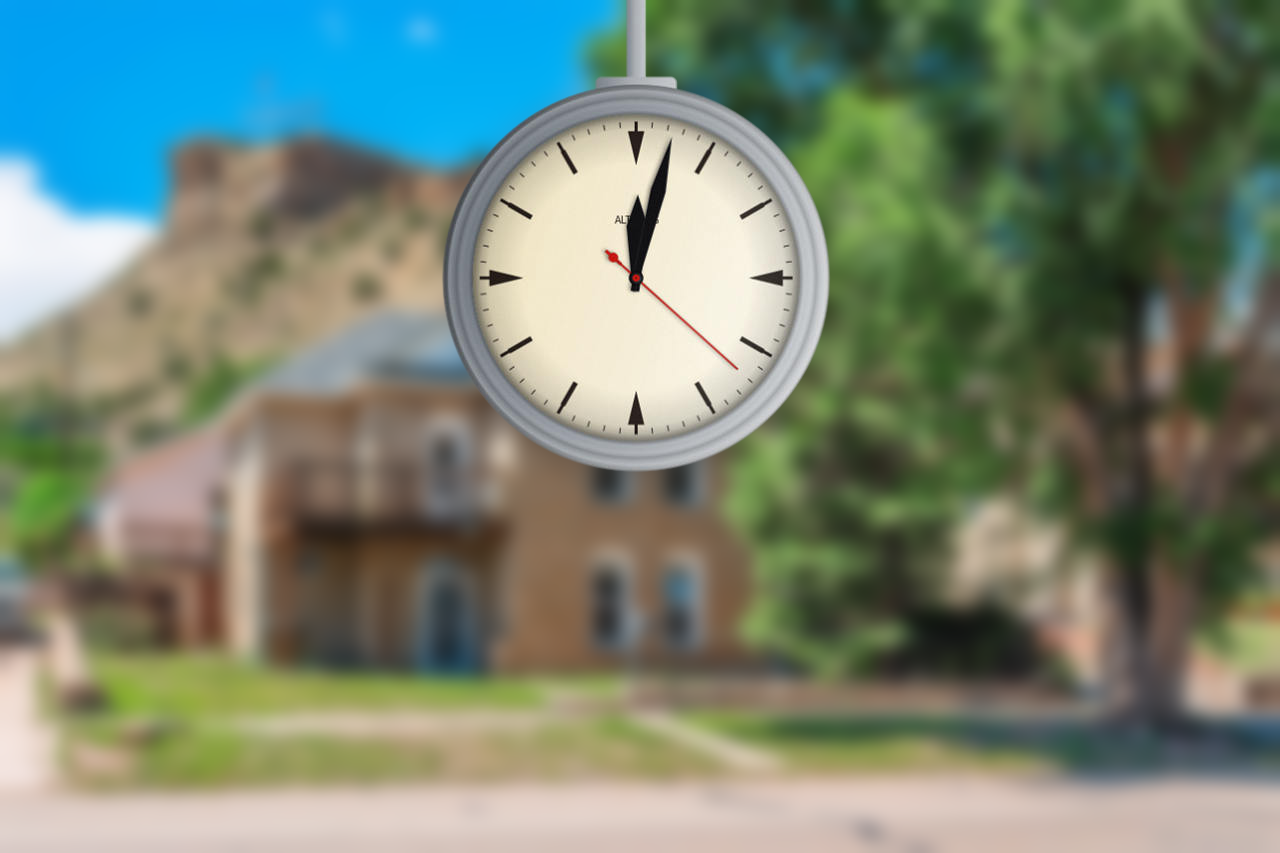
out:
12 h 02 min 22 s
